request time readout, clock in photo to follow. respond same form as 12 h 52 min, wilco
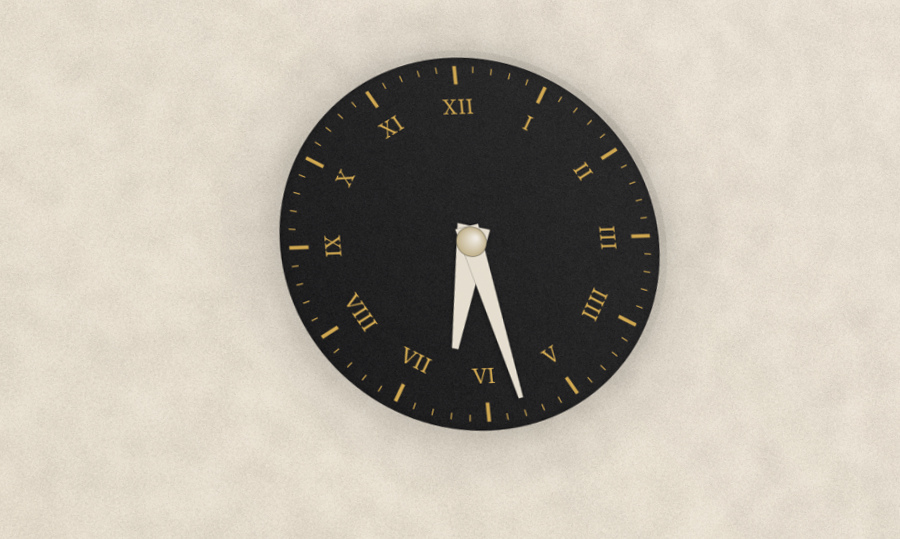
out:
6 h 28 min
